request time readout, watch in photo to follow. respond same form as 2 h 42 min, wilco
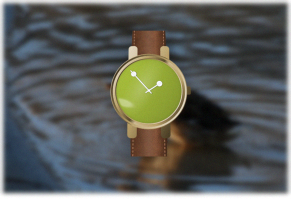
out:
1 h 53 min
